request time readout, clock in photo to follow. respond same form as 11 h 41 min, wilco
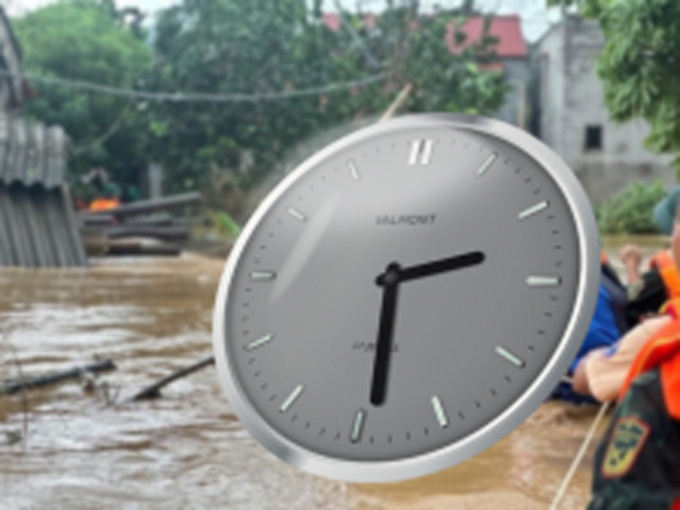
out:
2 h 29 min
